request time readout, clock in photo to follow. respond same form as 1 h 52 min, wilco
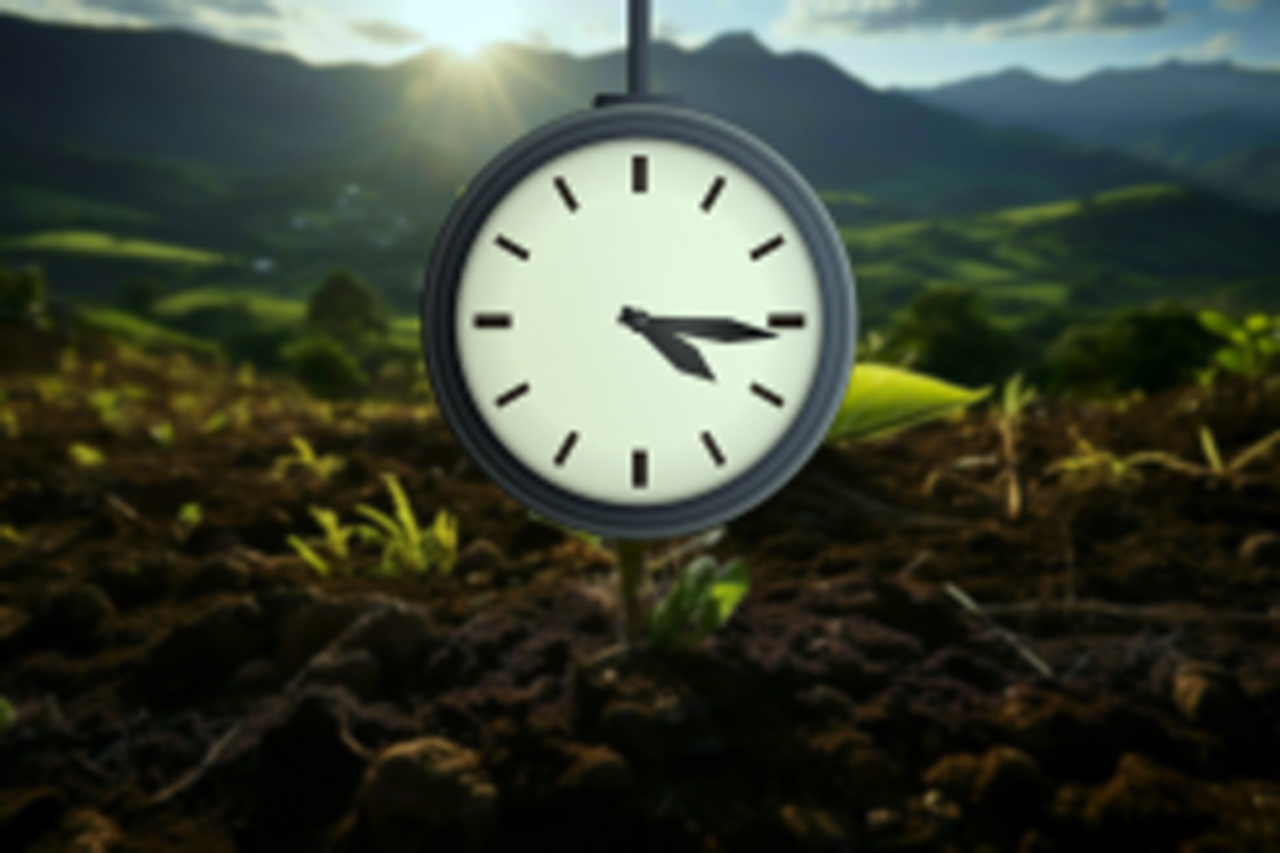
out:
4 h 16 min
